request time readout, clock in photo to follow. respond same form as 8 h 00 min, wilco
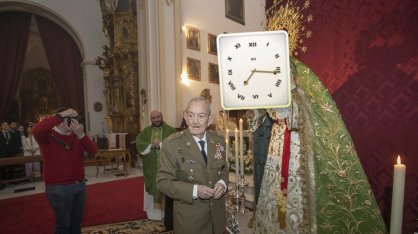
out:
7 h 16 min
